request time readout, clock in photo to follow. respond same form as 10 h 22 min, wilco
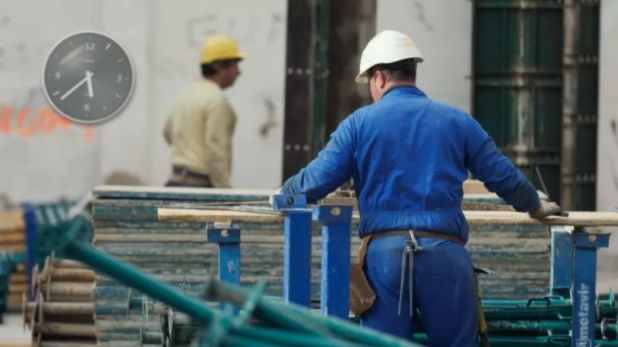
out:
5 h 38 min
